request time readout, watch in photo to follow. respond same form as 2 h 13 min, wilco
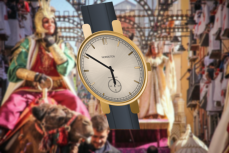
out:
5 h 51 min
